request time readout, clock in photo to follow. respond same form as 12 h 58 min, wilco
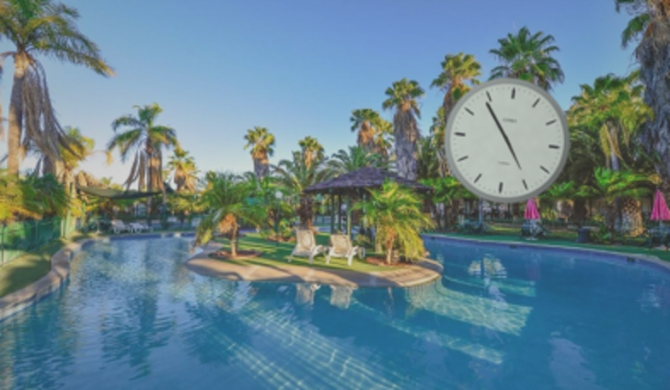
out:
4 h 54 min
